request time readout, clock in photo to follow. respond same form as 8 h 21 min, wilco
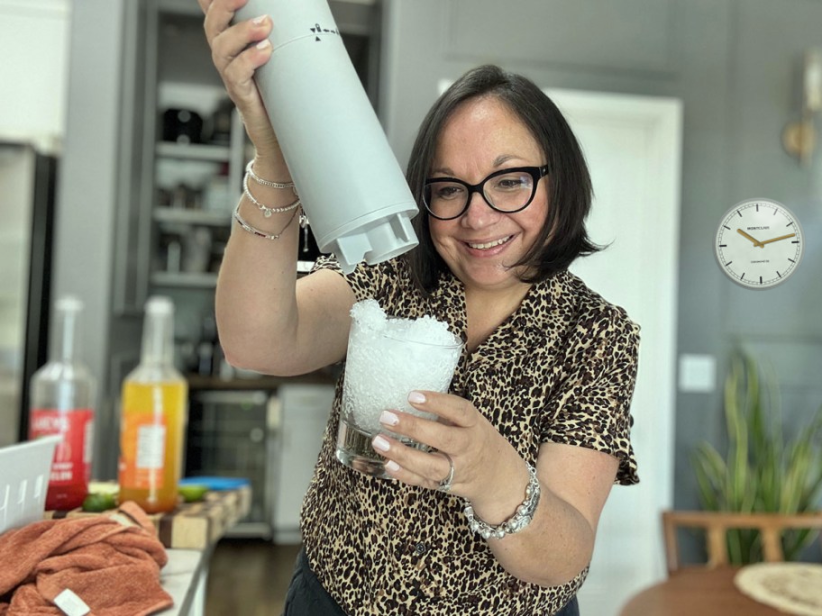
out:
10 h 13 min
